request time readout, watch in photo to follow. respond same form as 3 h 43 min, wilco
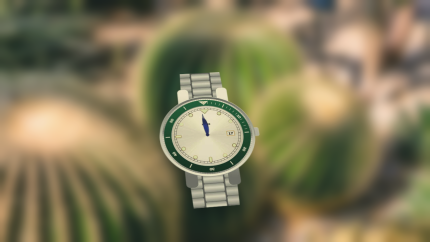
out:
11 h 59 min
